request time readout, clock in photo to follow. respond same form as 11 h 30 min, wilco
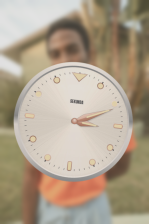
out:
3 h 11 min
